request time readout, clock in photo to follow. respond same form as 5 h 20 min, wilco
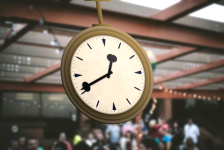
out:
12 h 41 min
